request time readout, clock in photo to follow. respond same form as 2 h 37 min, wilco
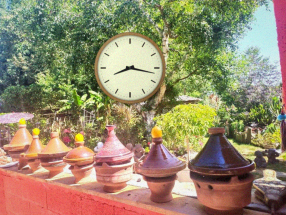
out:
8 h 17 min
